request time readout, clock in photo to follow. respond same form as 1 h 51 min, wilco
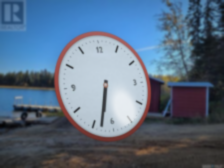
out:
6 h 33 min
